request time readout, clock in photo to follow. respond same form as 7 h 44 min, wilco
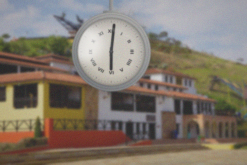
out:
6 h 01 min
